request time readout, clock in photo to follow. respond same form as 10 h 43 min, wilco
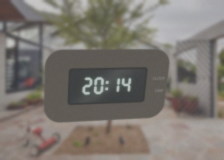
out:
20 h 14 min
